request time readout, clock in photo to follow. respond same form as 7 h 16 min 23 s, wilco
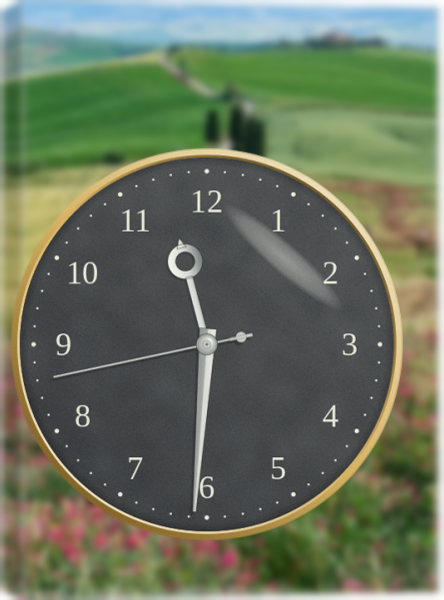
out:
11 h 30 min 43 s
